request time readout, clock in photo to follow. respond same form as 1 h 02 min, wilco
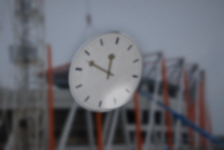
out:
11 h 48 min
